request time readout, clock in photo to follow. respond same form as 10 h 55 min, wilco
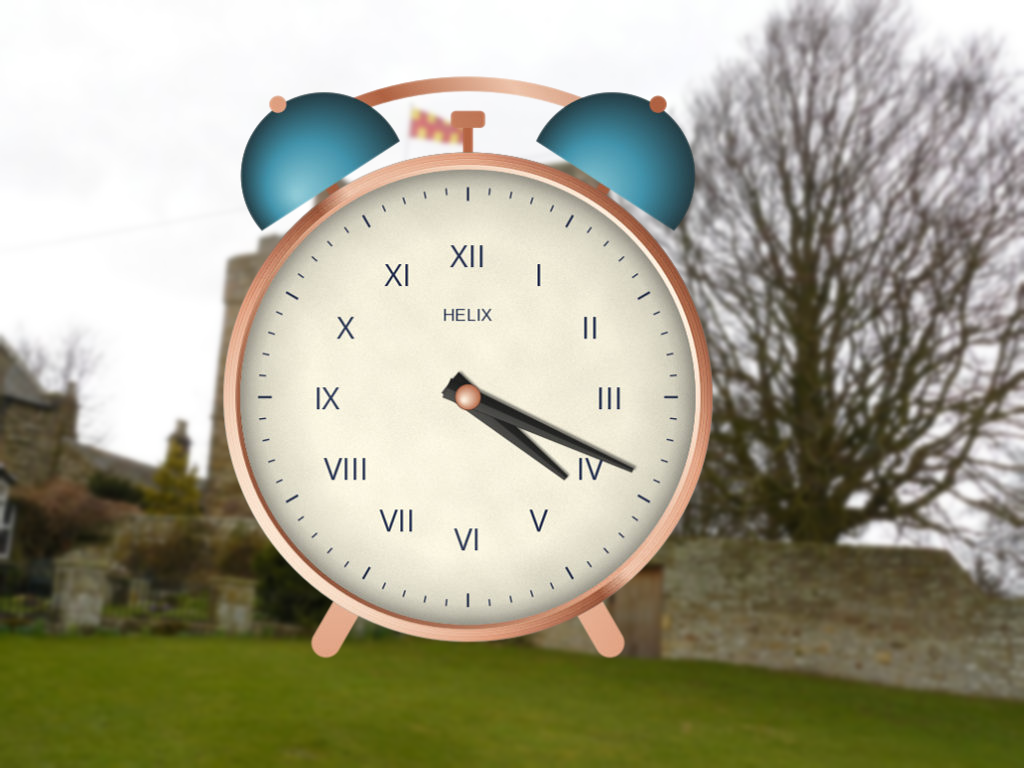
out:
4 h 19 min
